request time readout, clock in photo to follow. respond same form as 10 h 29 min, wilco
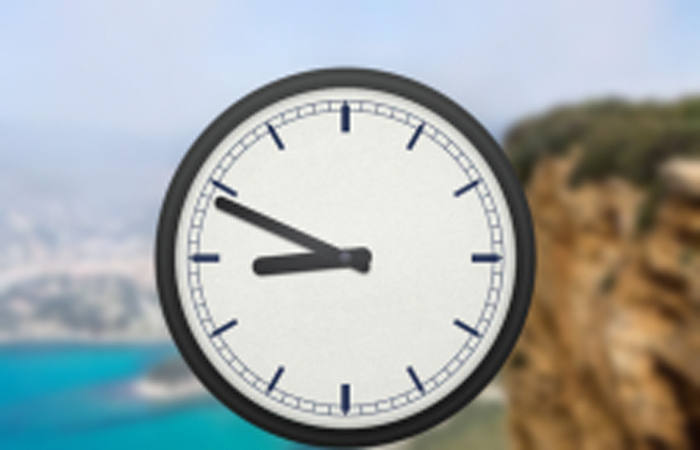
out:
8 h 49 min
